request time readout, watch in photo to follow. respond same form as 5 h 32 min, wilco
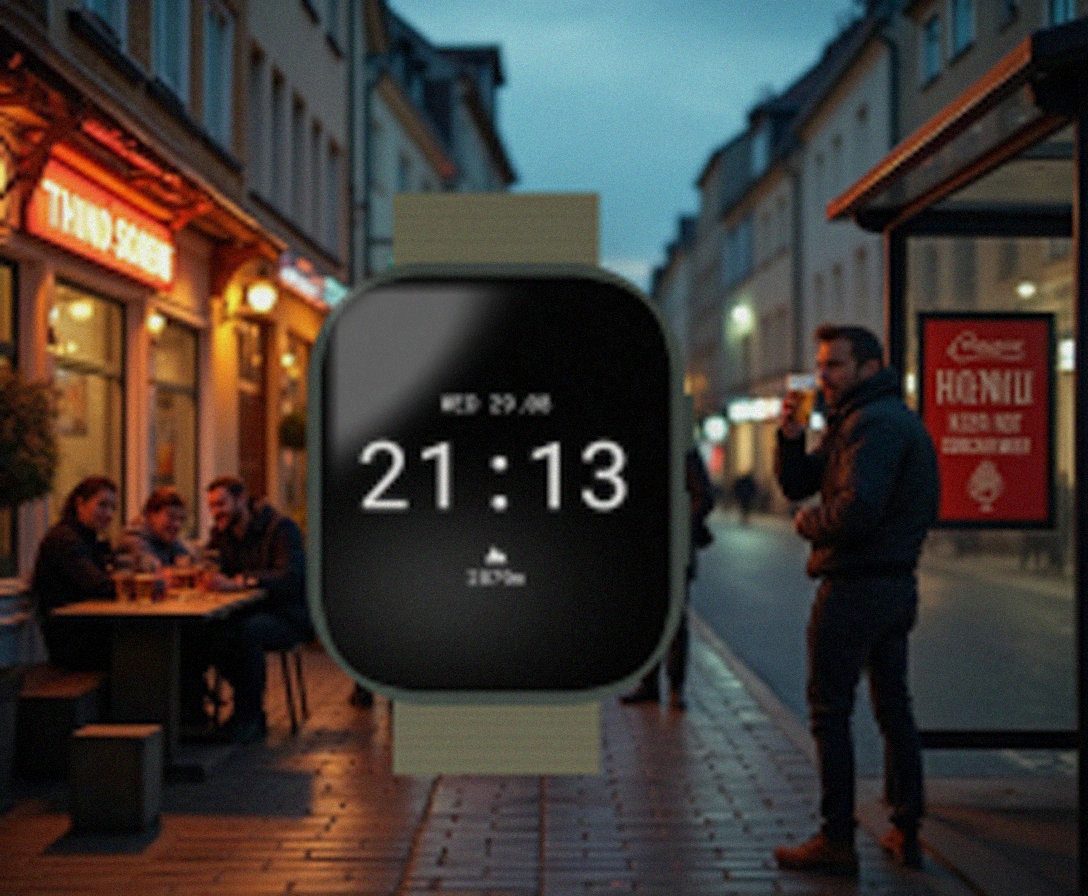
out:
21 h 13 min
